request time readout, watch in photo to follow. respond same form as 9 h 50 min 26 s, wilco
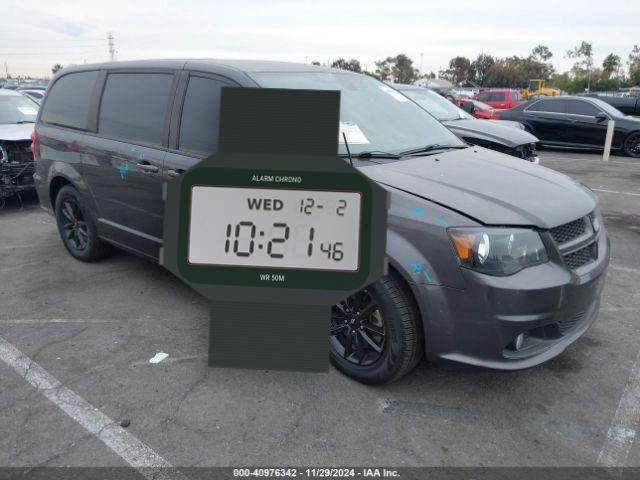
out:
10 h 21 min 46 s
